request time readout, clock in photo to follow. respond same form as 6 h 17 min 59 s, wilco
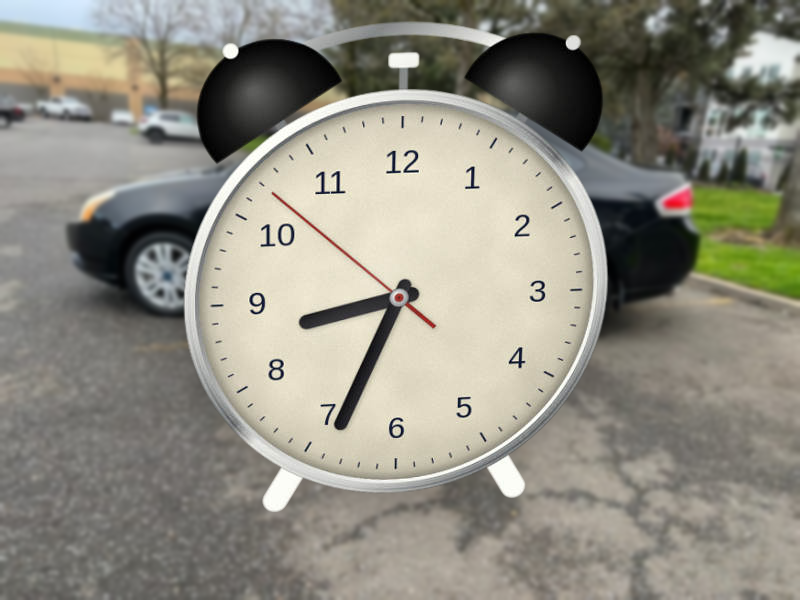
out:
8 h 33 min 52 s
